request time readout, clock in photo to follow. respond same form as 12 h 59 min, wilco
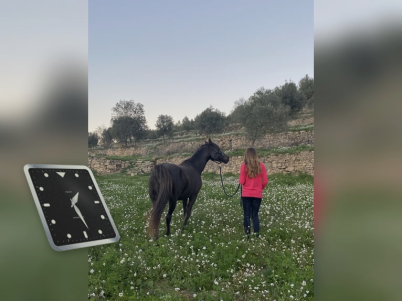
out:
1 h 28 min
